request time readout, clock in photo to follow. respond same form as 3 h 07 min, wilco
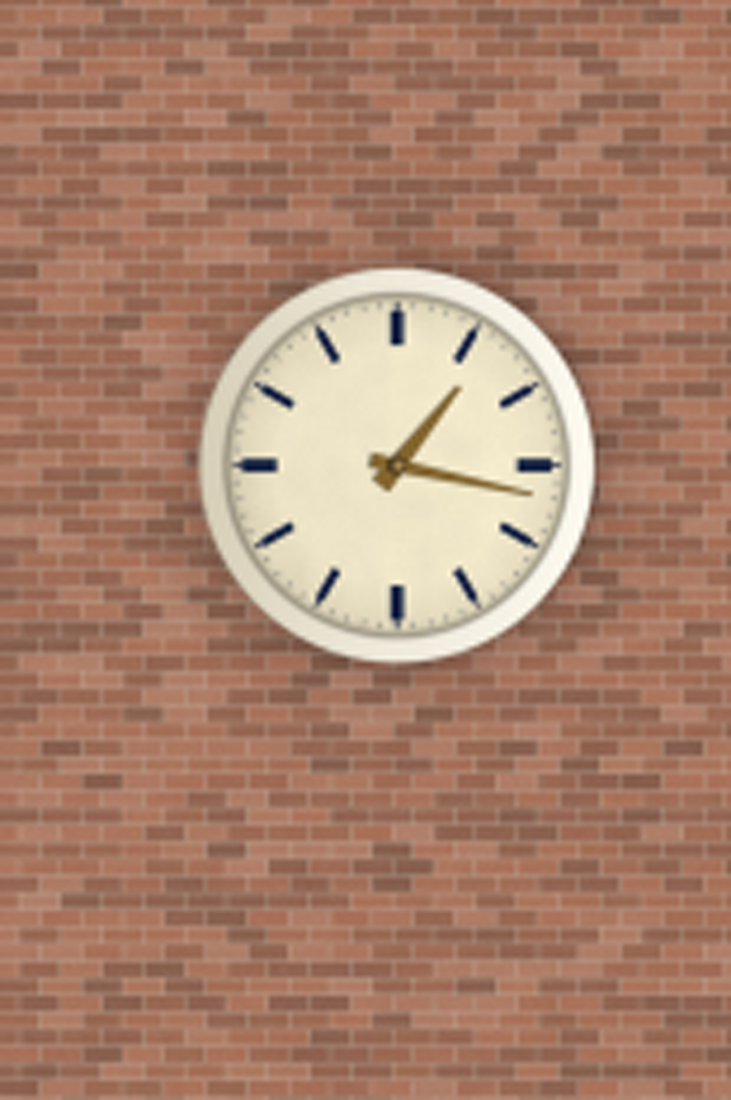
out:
1 h 17 min
